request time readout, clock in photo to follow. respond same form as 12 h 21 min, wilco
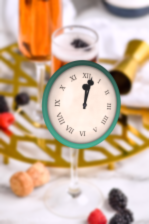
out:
12 h 02 min
